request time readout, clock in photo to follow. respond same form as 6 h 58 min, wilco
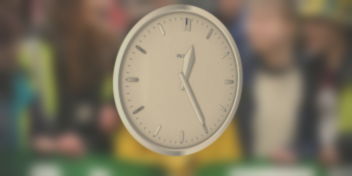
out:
12 h 25 min
